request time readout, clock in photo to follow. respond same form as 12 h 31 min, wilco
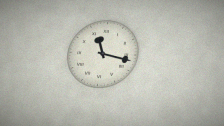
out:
11 h 17 min
